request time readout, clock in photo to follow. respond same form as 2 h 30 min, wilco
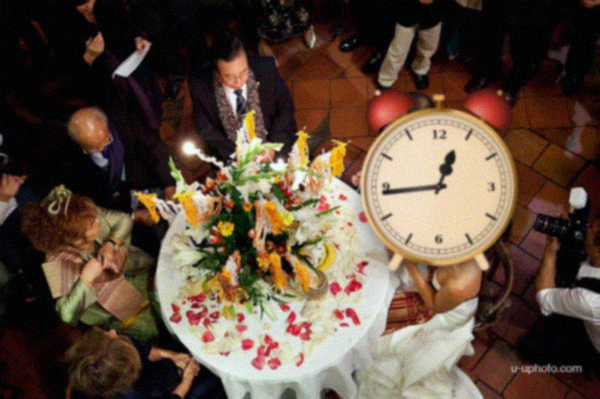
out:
12 h 44 min
